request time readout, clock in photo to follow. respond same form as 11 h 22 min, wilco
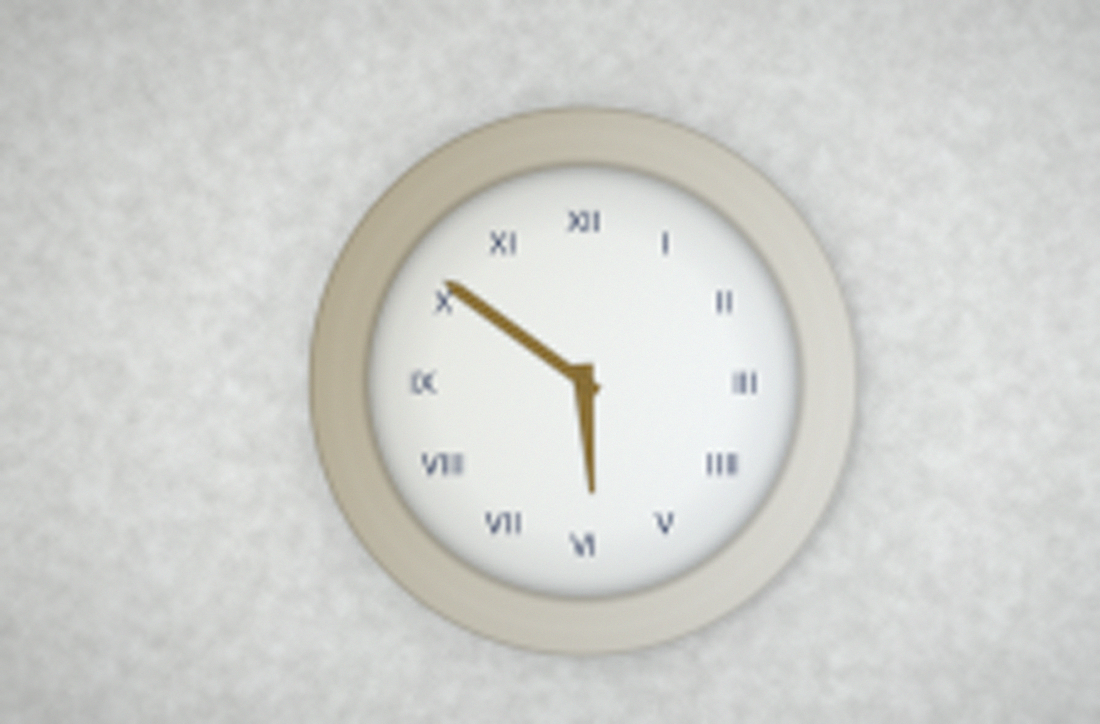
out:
5 h 51 min
